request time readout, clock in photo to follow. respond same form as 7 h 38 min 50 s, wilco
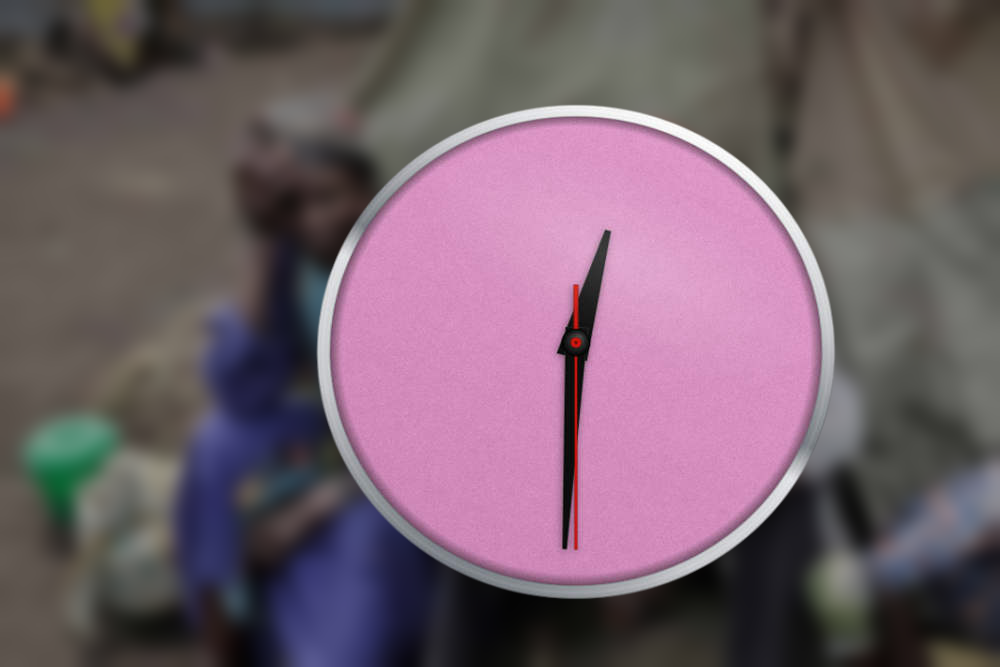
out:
12 h 30 min 30 s
